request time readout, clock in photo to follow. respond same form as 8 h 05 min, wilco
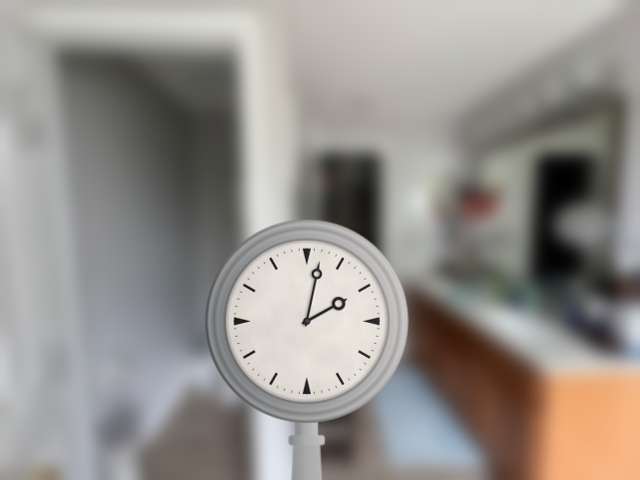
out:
2 h 02 min
